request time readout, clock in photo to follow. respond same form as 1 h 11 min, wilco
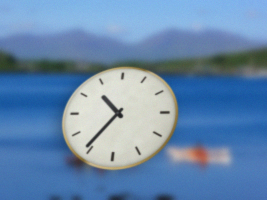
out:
10 h 36 min
